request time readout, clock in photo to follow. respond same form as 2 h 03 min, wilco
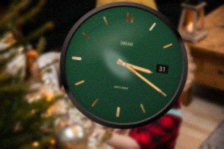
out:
3 h 20 min
